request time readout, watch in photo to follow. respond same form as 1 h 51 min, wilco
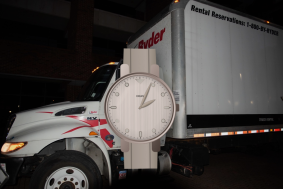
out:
2 h 04 min
